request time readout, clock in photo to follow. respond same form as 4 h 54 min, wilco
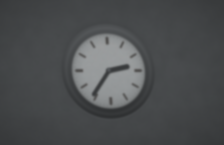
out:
2 h 36 min
